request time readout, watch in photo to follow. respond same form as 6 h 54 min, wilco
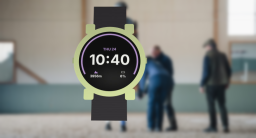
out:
10 h 40 min
